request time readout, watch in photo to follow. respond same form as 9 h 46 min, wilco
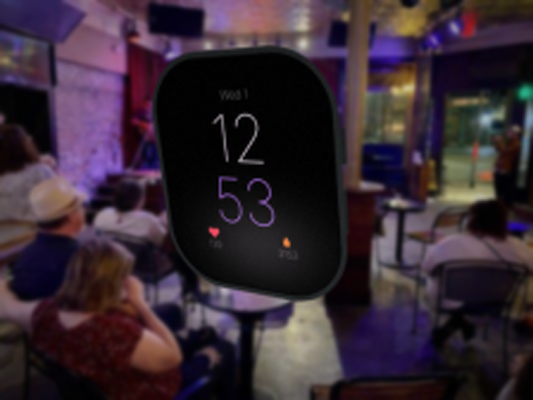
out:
12 h 53 min
